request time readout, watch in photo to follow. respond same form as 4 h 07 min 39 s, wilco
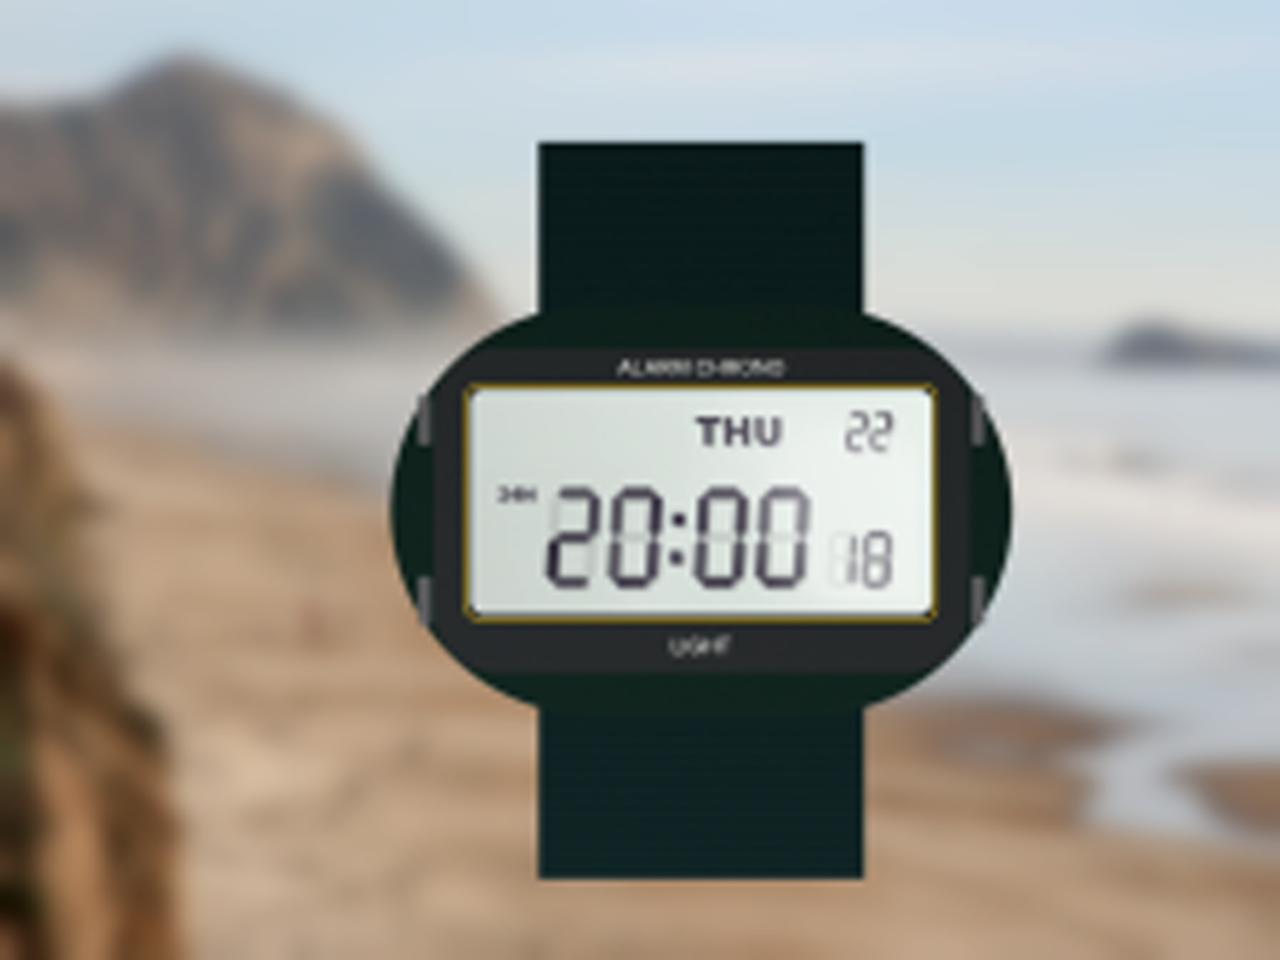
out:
20 h 00 min 18 s
